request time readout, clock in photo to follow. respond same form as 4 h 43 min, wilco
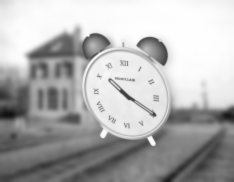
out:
10 h 20 min
